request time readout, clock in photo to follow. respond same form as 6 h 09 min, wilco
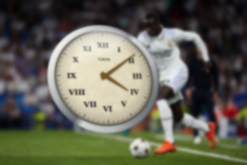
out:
4 h 09 min
